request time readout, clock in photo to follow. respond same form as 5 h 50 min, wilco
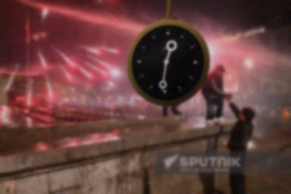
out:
12 h 31 min
